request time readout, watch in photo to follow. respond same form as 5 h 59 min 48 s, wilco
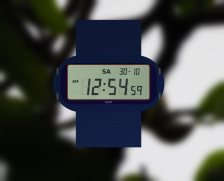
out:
12 h 54 min 59 s
